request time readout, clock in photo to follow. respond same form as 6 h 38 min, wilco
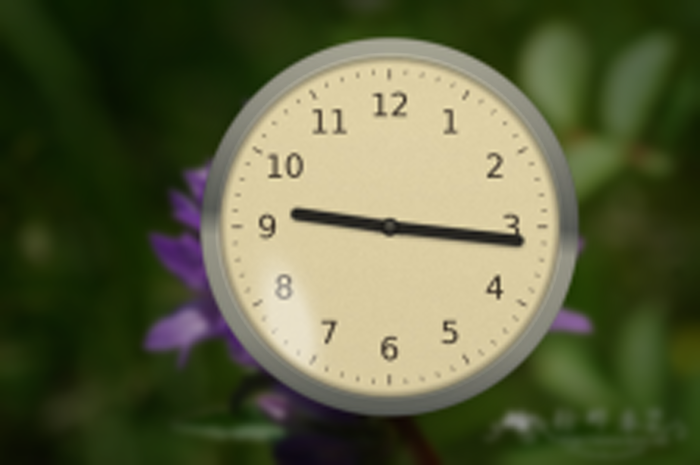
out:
9 h 16 min
